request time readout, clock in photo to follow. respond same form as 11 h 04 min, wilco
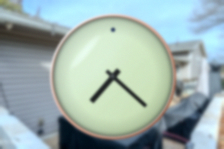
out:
7 h 22 min
